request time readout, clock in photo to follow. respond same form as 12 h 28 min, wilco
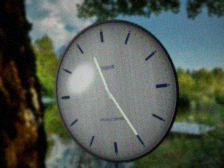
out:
11 h 25 min
